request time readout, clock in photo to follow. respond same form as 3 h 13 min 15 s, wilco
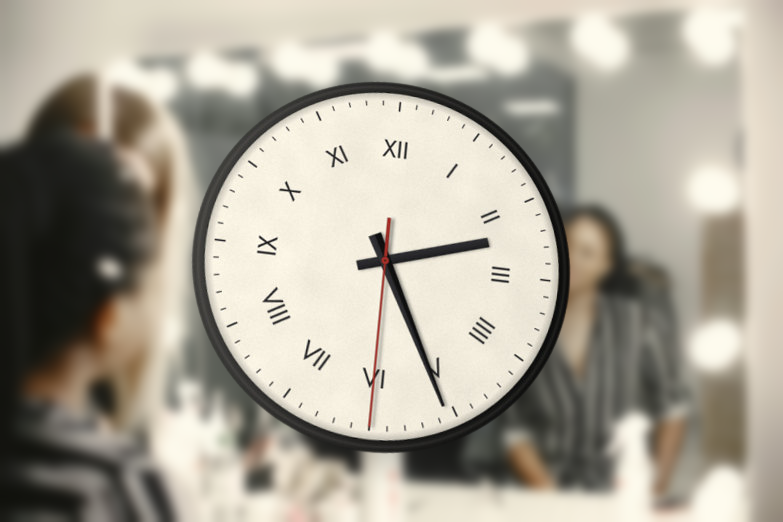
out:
2 h 25 min 30 s
